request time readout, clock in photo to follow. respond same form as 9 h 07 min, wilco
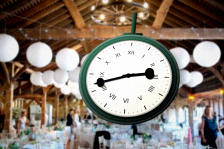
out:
2 h 42 min
